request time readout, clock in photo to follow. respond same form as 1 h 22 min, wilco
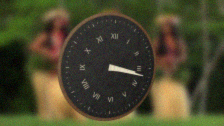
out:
3 h 17 min
